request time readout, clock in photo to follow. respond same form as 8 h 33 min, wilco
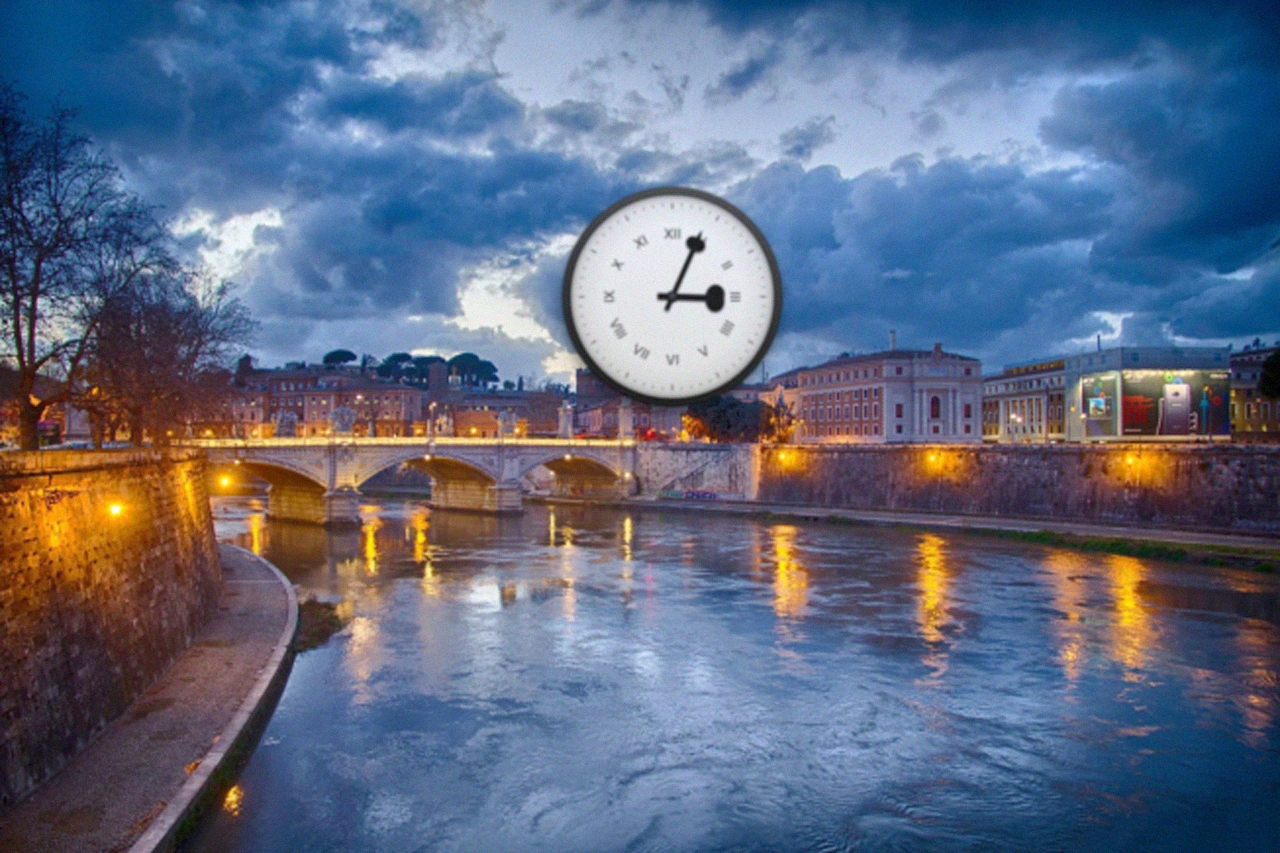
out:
3 h 04 min
